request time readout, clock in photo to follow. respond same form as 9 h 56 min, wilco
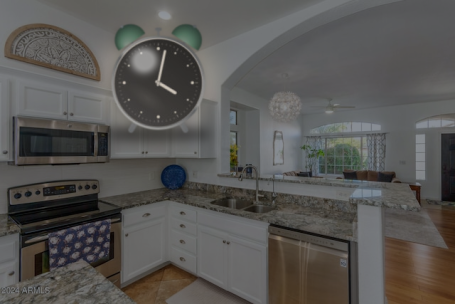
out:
4 h 02 min
